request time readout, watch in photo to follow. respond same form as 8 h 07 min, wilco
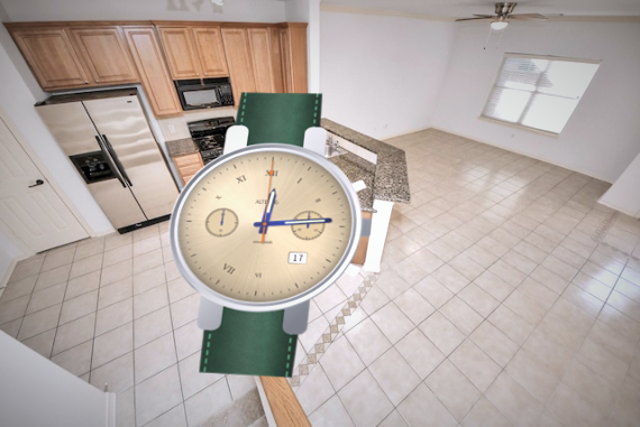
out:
12 h 14 min
